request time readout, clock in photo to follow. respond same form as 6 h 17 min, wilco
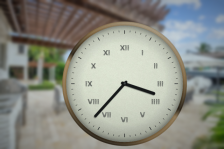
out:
3 h 37 min
